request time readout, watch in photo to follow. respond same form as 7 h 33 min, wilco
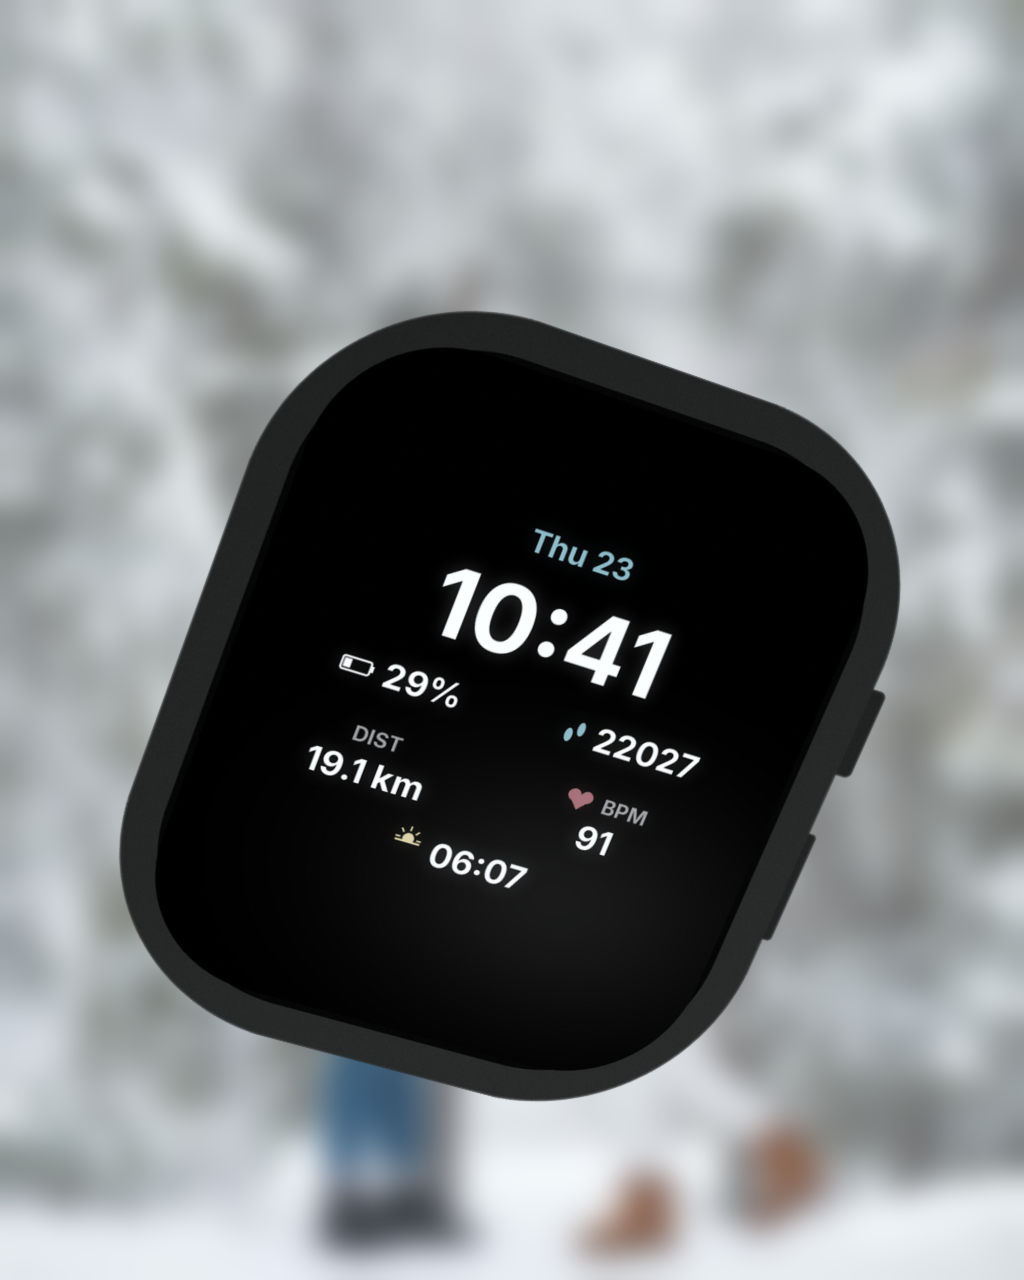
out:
10 h 41 min
